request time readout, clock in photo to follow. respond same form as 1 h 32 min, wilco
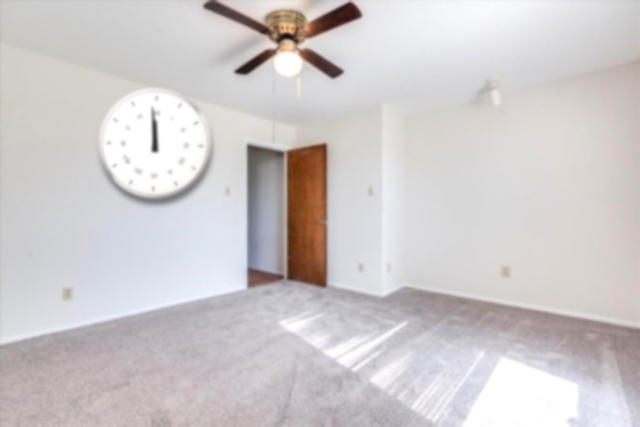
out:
11 h 59 min
